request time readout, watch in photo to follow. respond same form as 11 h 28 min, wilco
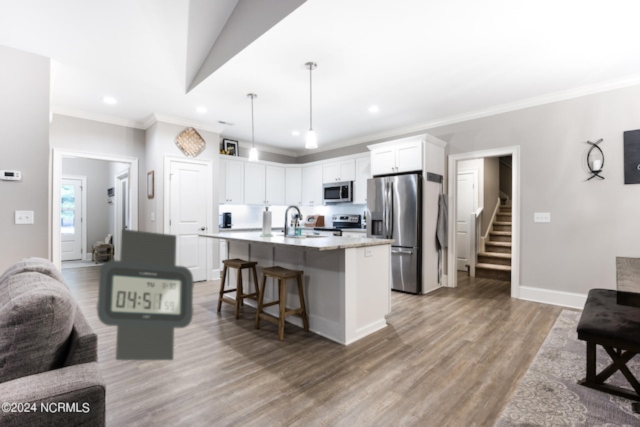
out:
4 h 51 min
